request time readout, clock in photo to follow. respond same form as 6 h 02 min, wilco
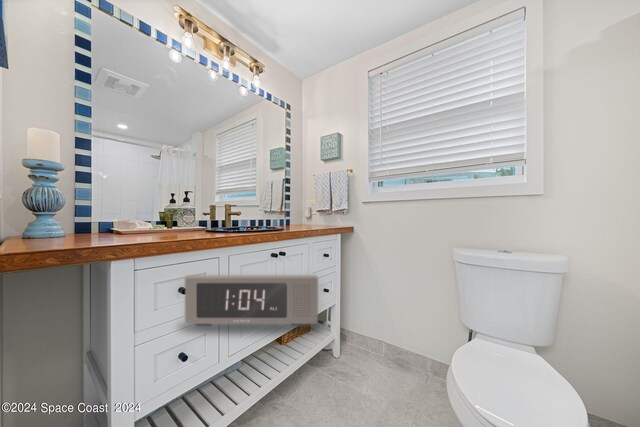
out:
1 h 04 min
